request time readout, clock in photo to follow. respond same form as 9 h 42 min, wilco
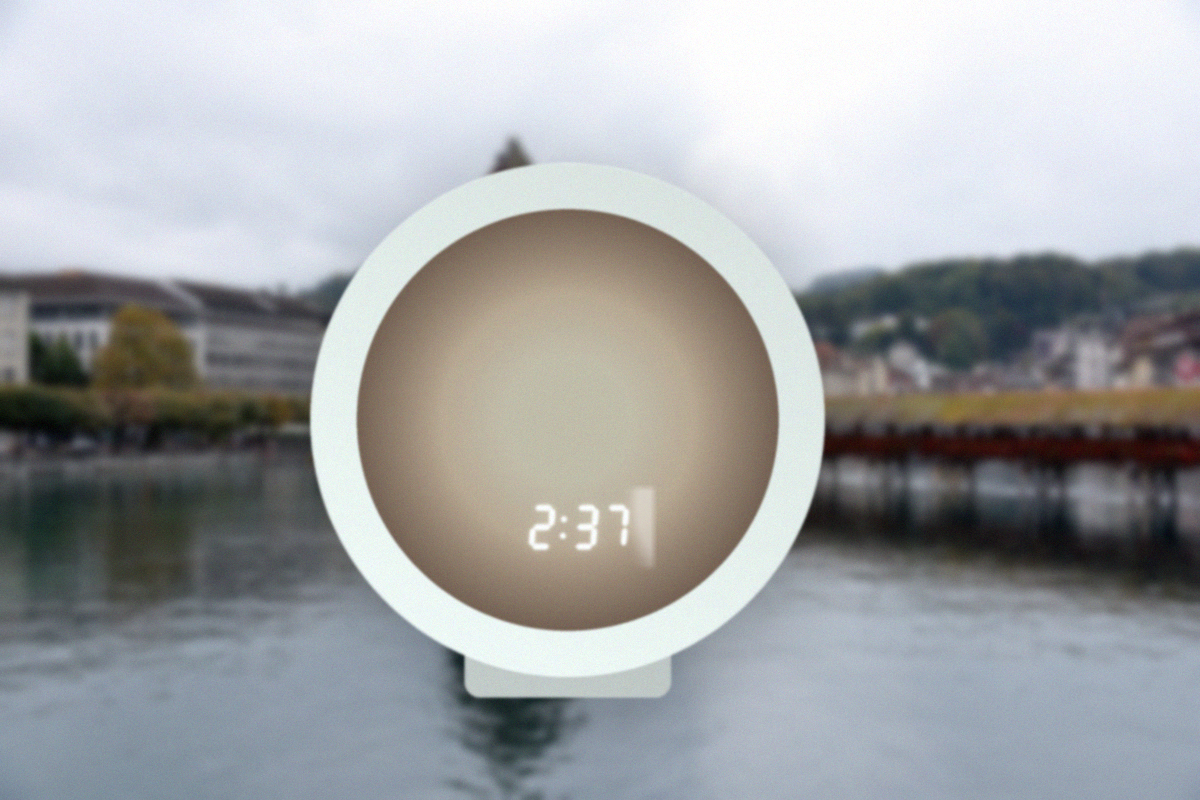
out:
2 h 37 min
